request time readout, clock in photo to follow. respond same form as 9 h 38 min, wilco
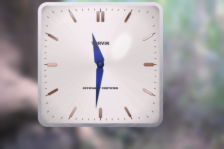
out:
11 h 31 min
